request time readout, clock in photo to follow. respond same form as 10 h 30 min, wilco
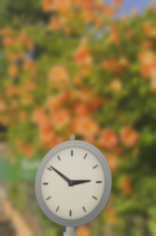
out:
2 h 51 min
